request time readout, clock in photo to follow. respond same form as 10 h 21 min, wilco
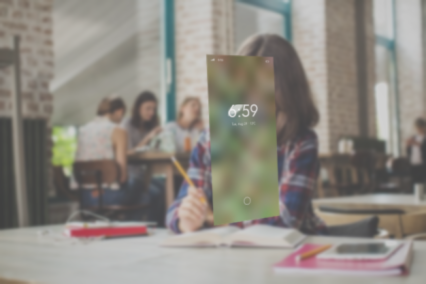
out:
6 h 59 min
